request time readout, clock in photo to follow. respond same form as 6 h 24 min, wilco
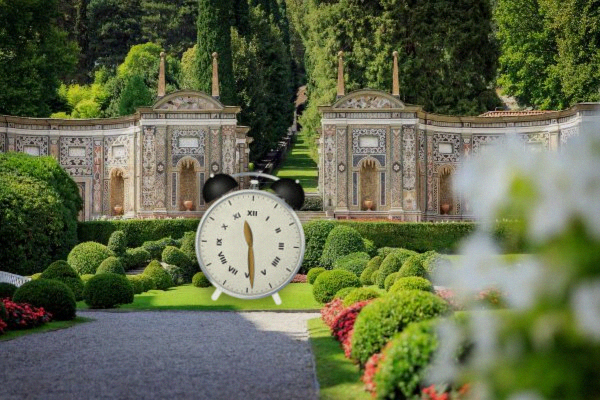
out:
11 h 29 min
